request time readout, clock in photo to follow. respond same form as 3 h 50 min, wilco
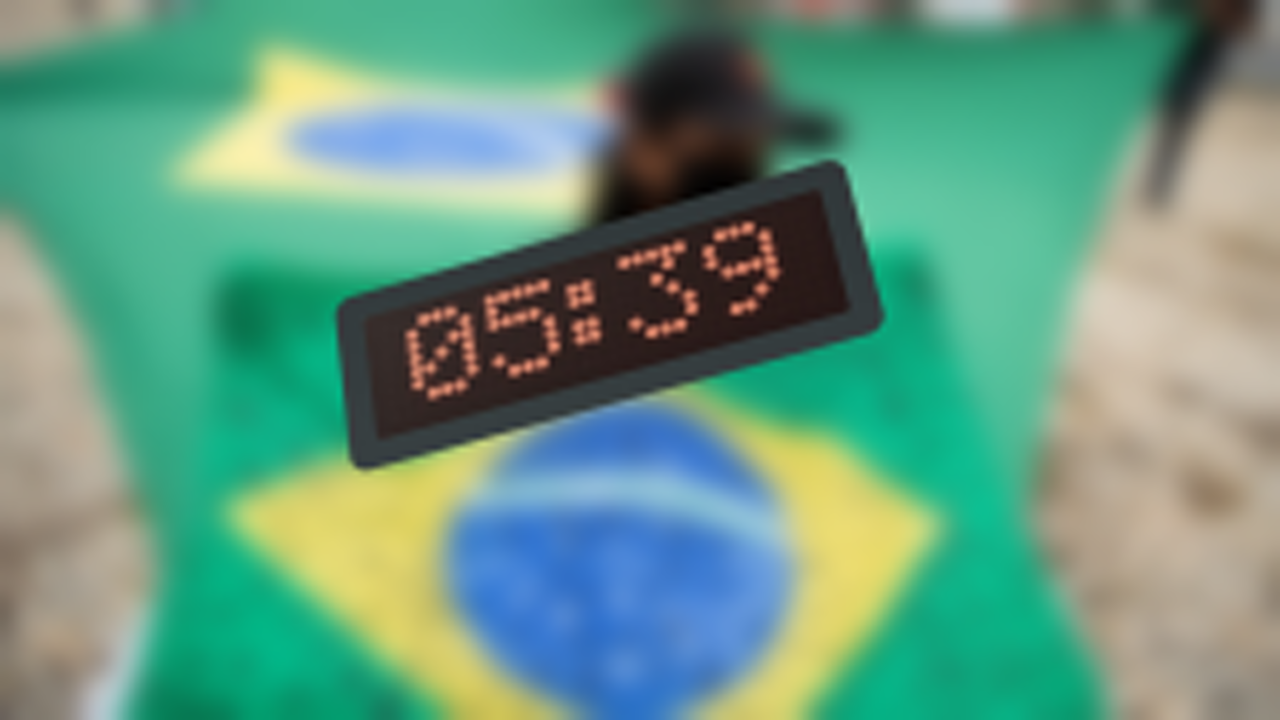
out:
5 h 39 min
